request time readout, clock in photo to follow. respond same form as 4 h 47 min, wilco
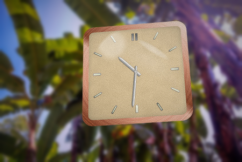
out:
10 h 31 min
